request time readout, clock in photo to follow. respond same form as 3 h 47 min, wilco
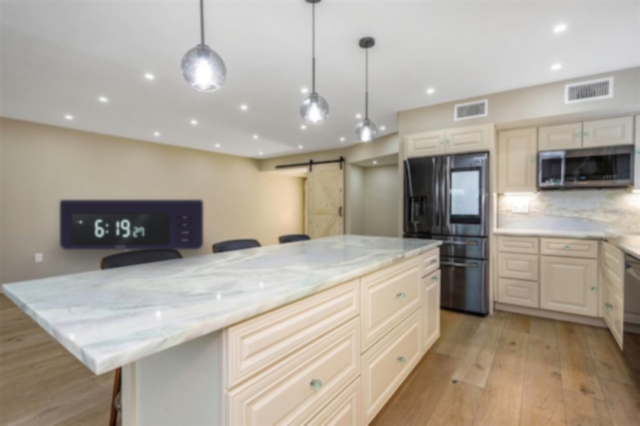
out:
6 h 19 min
